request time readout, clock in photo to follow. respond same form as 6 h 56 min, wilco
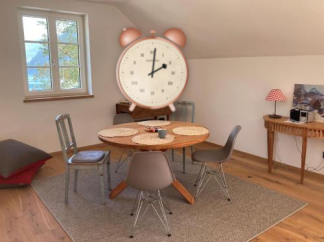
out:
2 h 01 min
